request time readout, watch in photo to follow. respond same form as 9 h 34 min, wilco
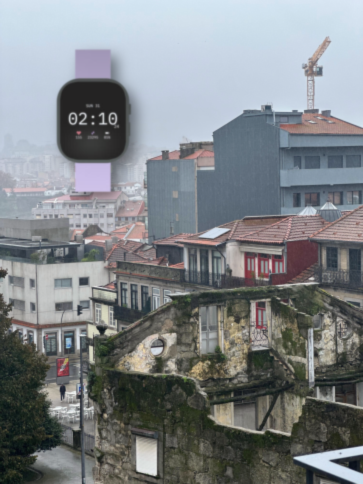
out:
2 h 10 min
